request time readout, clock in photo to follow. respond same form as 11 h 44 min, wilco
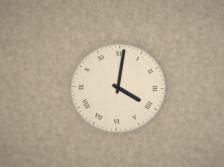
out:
4 h 01 min
